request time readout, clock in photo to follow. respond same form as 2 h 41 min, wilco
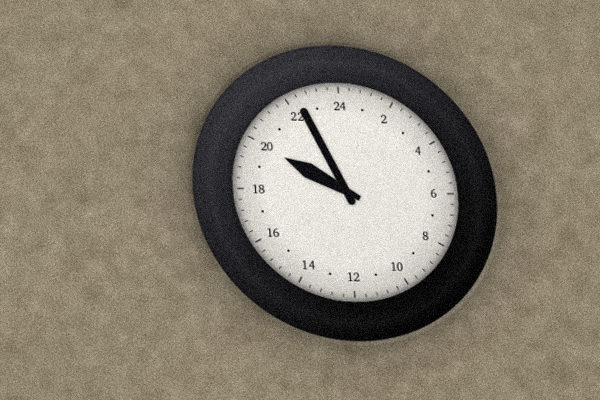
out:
19 h 56 min
